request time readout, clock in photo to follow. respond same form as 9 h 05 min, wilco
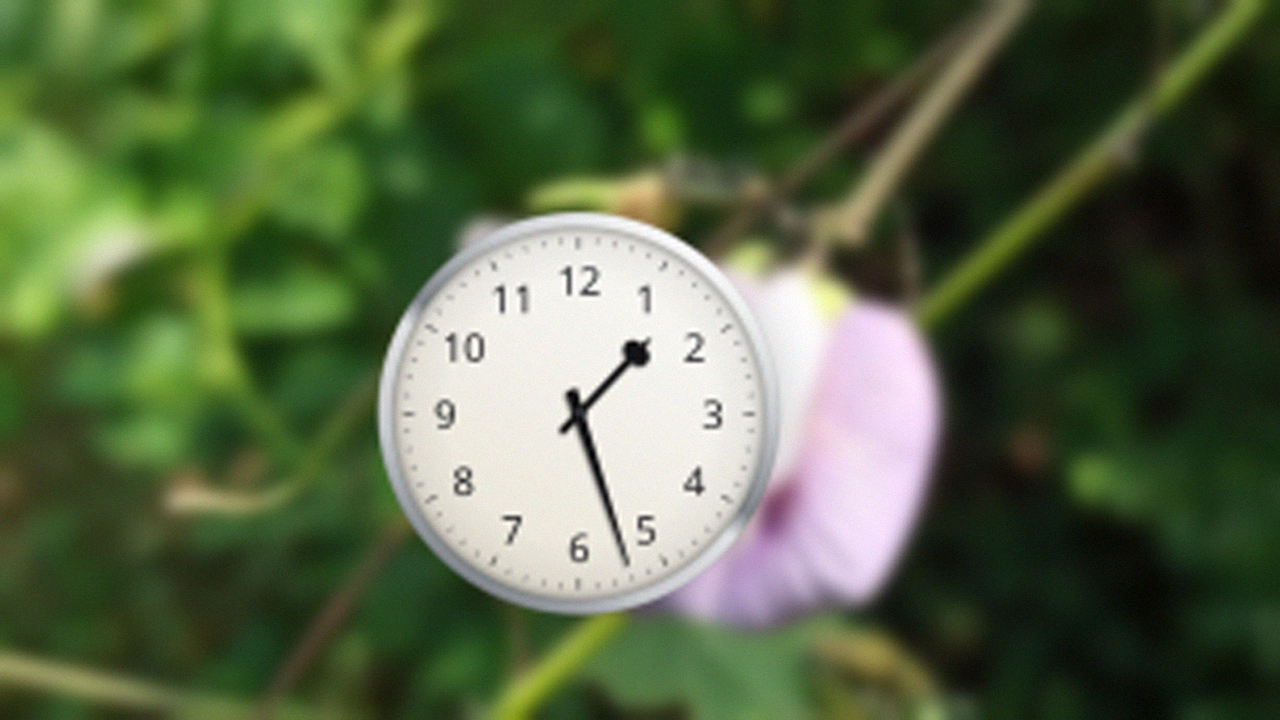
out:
1 h 27 min
